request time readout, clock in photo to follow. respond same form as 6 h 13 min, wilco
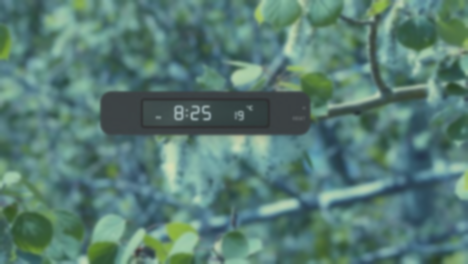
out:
8 h 25 min
